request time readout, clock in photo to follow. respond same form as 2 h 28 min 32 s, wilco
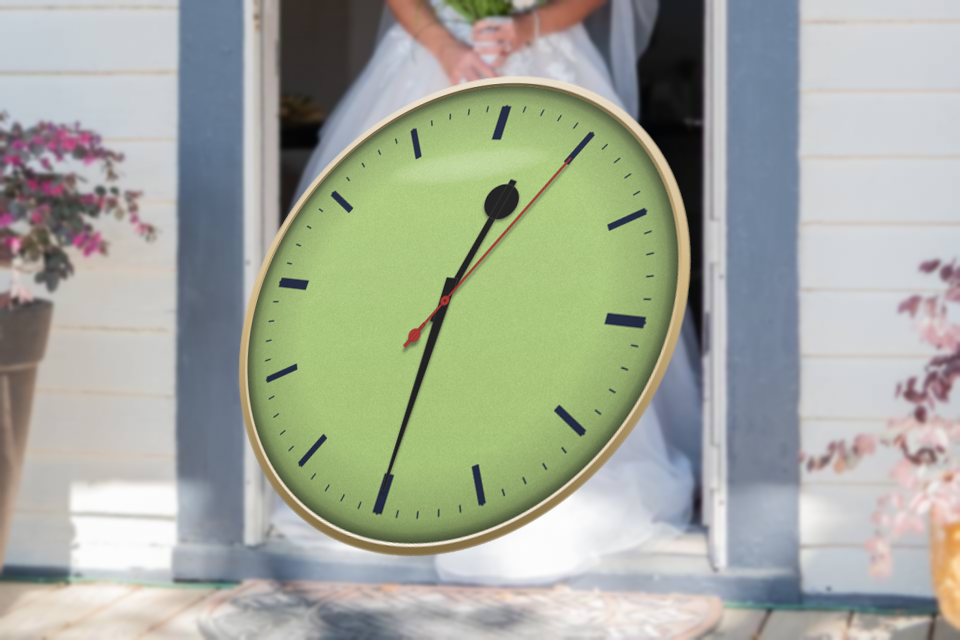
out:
12 h 30 min 05 s
